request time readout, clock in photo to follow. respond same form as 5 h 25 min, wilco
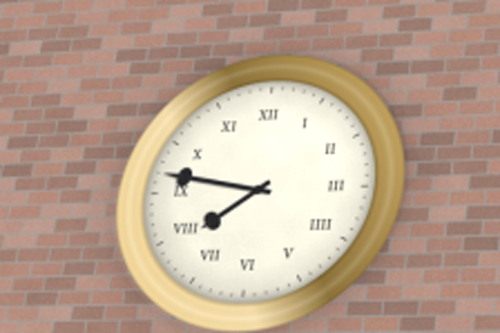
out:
7 h 47 min
